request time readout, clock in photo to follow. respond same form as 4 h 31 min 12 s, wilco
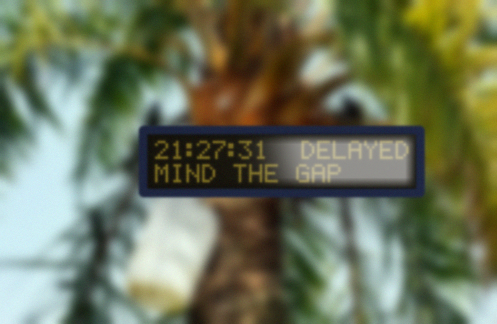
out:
21 h 27 min 31 s
